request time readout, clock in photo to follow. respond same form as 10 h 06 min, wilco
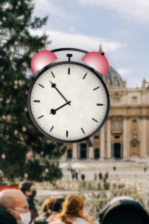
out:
7 h 53 min
